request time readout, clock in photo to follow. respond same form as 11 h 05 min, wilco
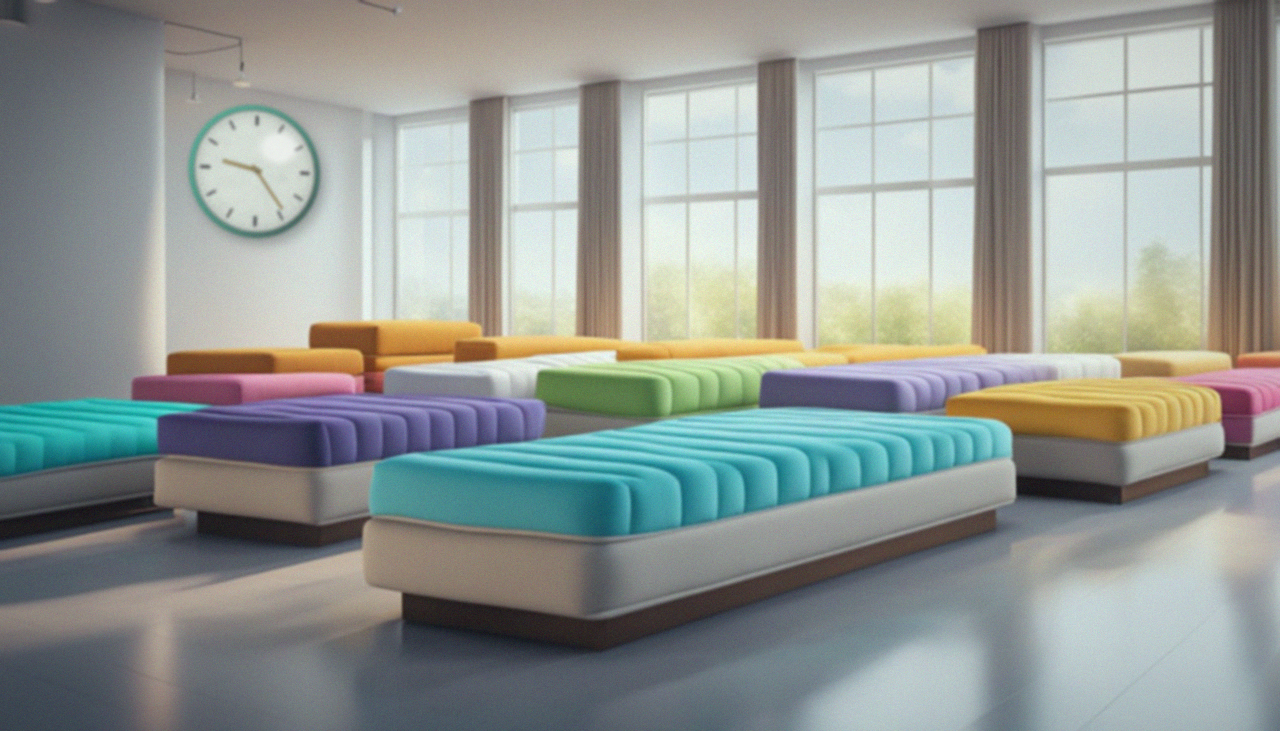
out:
9 h 24 min
